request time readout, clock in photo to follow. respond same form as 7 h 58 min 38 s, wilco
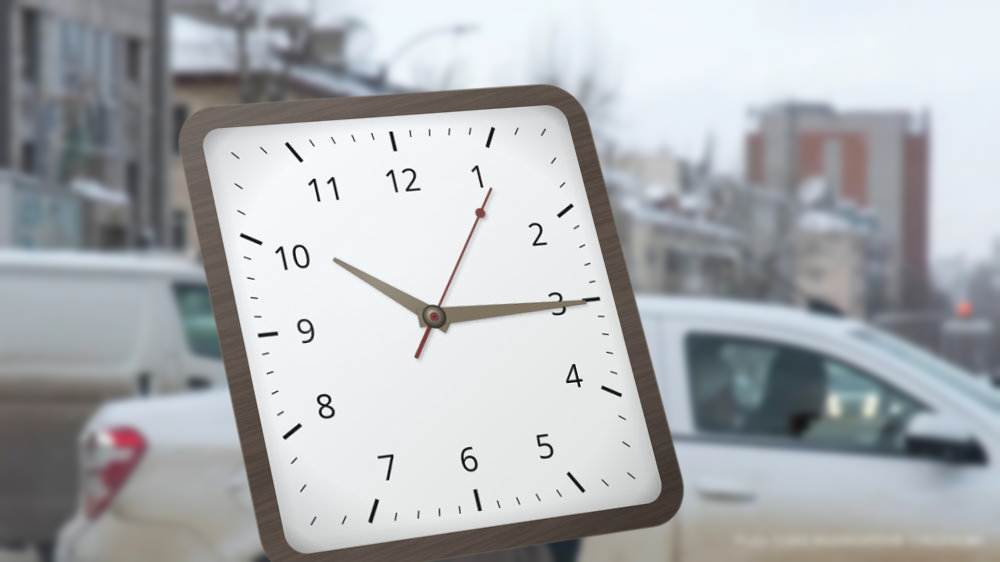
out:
10 h 15 min 06 s
